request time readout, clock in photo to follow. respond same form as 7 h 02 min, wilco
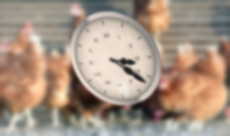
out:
3 h 22 min
